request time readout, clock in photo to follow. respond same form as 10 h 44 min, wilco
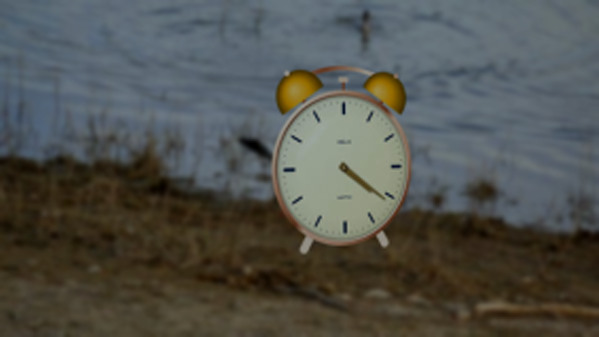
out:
4 h 21 min
